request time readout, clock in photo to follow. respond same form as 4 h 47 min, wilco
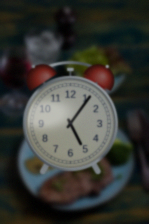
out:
5 h 06 min
